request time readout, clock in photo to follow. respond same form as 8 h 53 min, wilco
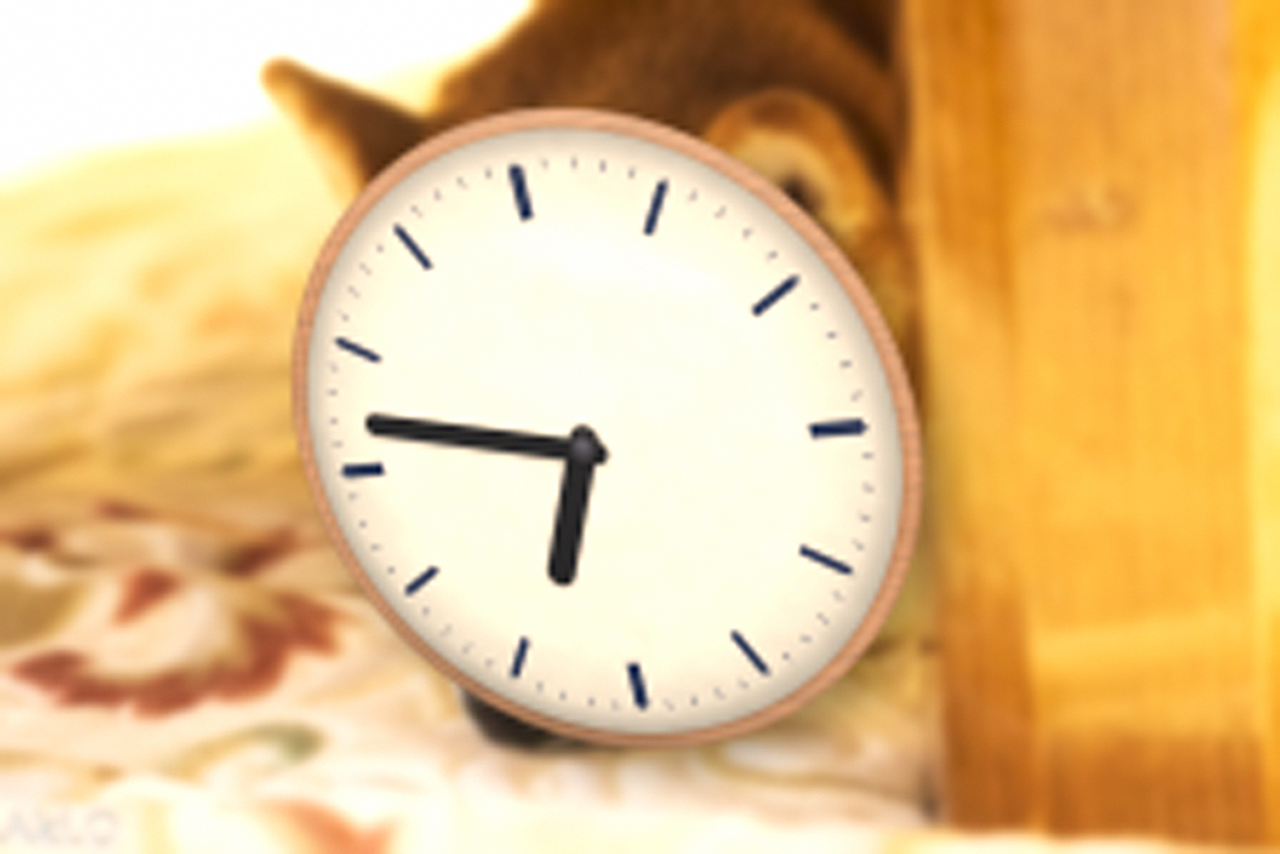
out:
6 h 47 min
